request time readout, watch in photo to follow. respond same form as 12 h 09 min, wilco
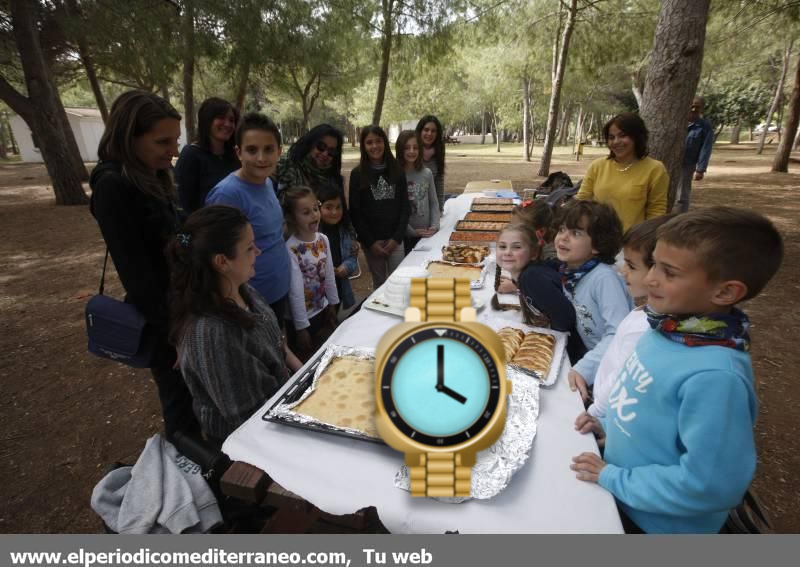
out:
4 h 00 min
